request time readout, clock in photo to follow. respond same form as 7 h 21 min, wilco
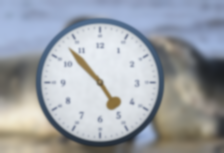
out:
4 h 53 min
